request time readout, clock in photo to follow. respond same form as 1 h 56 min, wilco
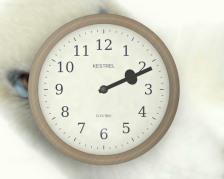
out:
2 h 11 min
